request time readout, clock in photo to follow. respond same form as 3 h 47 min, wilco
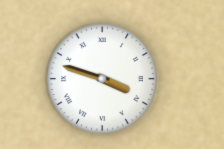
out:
3 h 48 min
